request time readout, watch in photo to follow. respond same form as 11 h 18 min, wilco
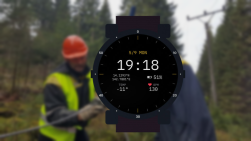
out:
19 h 18 min
